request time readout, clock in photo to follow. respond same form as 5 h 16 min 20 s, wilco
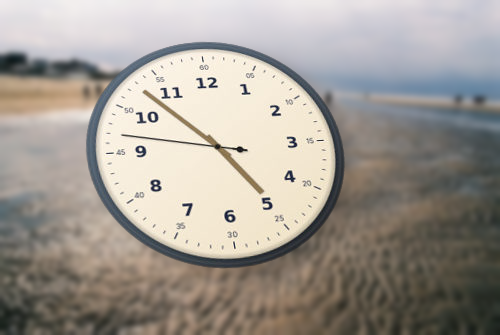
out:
4 h 52 min 47 s
